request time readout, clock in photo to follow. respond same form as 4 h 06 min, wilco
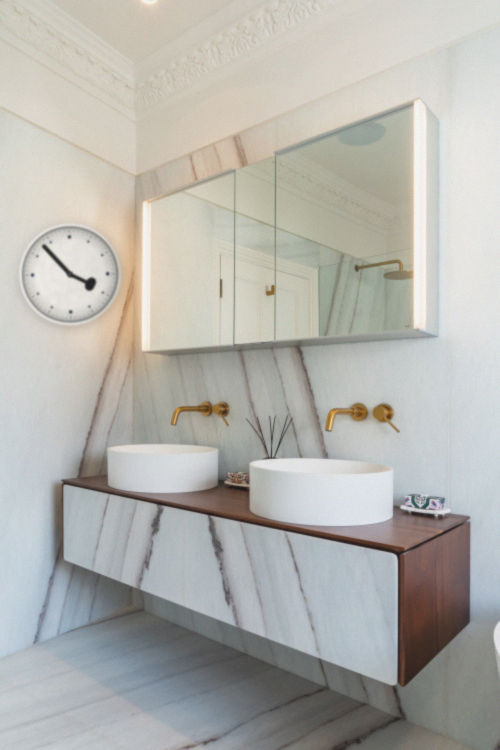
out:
3 h 53 min
